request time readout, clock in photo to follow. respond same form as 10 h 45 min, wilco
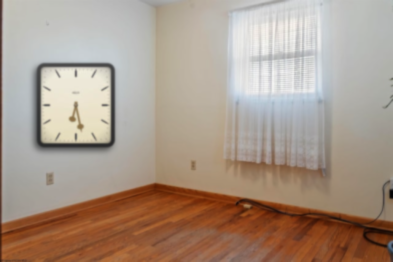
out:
6 h 28 min
